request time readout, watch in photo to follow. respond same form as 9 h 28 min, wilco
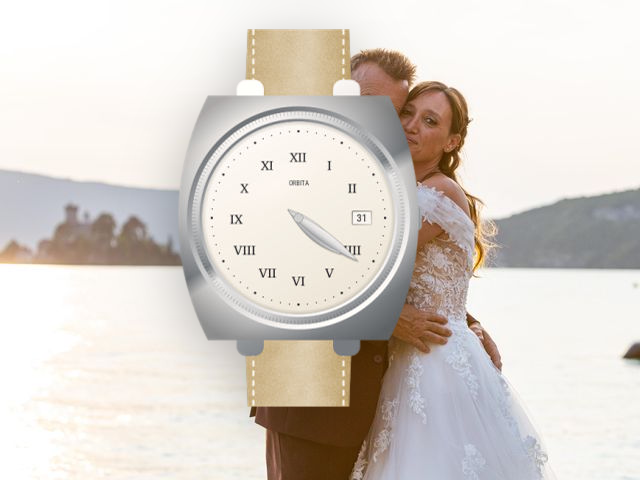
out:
4 h 21 min
